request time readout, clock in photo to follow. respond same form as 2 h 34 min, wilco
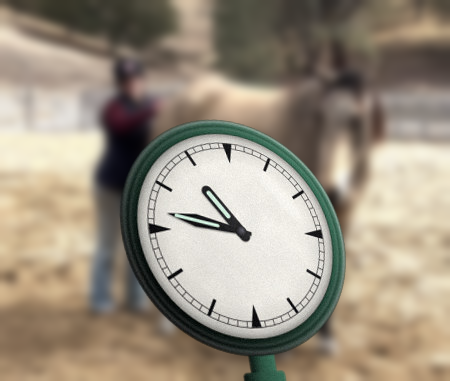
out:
10 h 47 min
